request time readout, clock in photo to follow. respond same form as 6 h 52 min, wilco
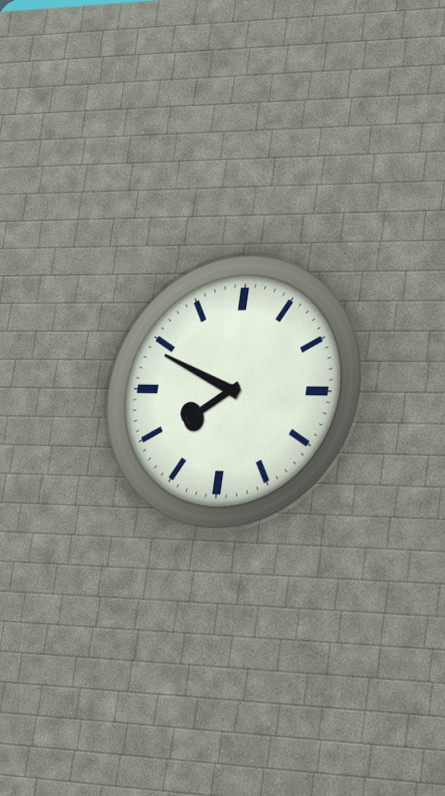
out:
7 h 49 min
